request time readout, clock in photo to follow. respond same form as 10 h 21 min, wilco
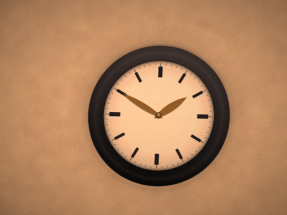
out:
1 h 50 min
